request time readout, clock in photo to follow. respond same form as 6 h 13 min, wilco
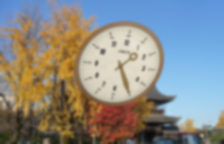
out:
1 h 25 min
